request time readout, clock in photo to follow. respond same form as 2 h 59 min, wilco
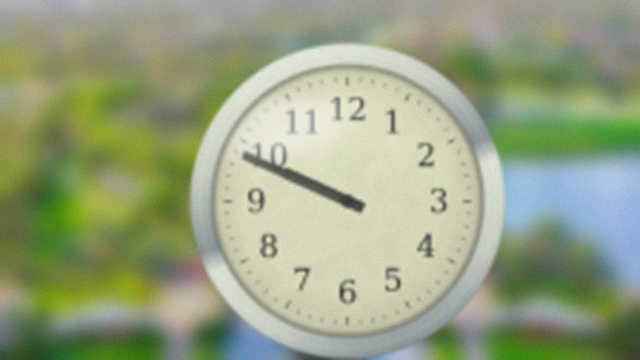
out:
9 h 49 min
